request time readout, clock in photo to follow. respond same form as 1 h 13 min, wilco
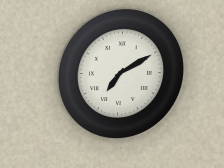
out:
7 h 10 min
